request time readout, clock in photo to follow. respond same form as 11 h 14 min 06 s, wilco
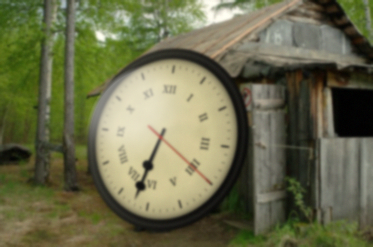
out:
6 h 32 min 20 s
